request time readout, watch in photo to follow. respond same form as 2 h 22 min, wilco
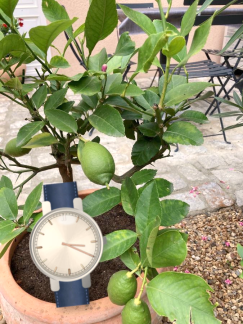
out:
3 h 20 min
